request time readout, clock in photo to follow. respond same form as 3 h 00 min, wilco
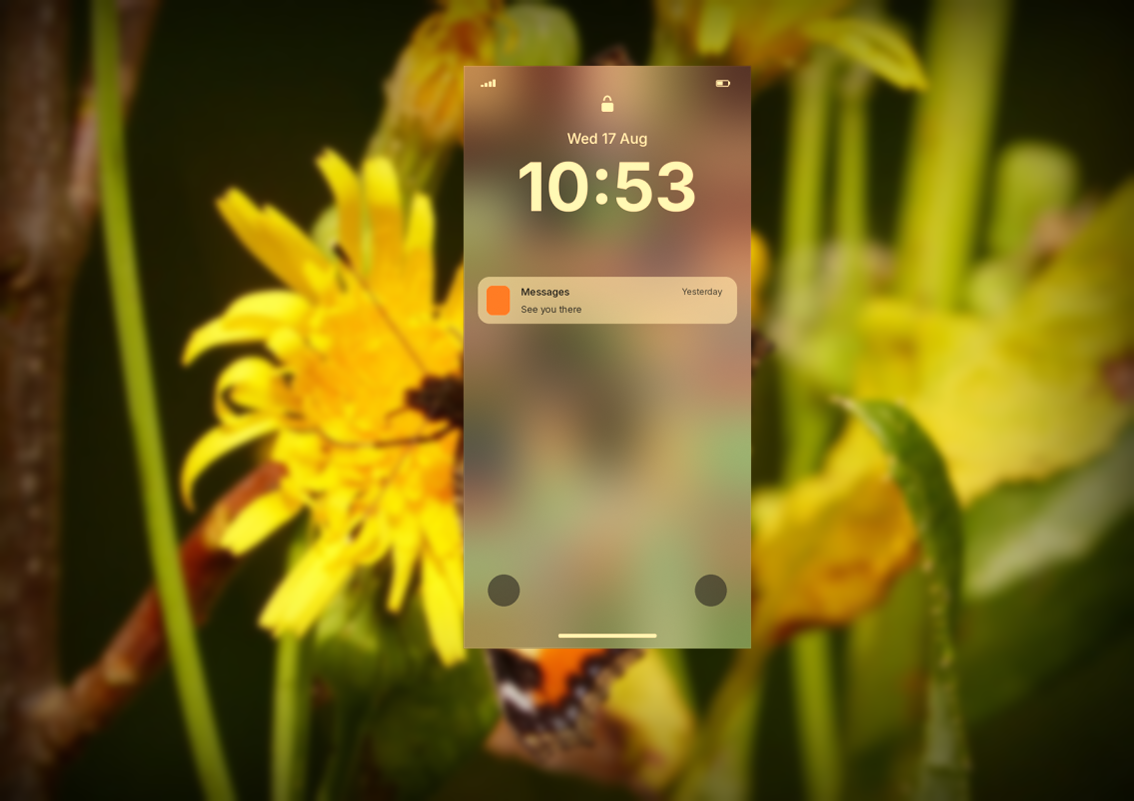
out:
10 h 53 min
